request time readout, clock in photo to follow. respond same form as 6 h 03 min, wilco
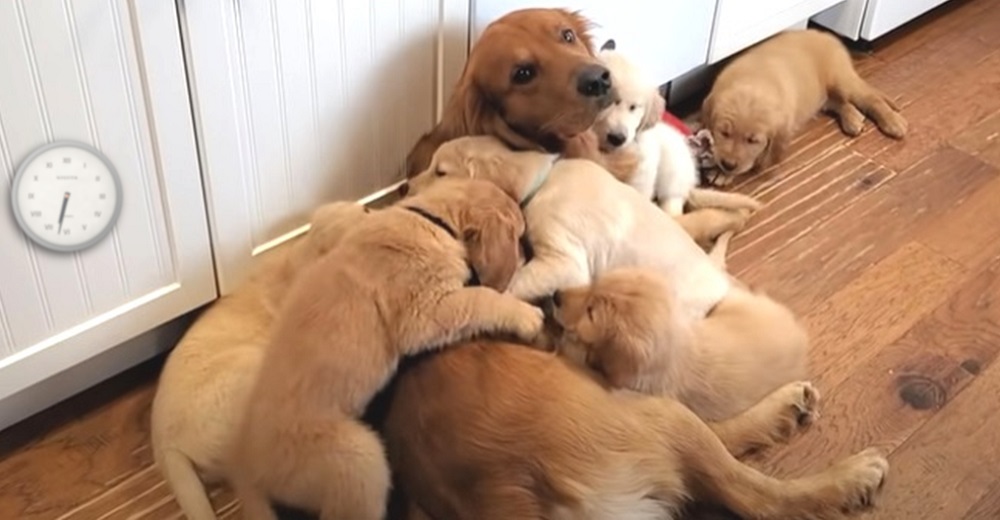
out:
6 h 32 min
